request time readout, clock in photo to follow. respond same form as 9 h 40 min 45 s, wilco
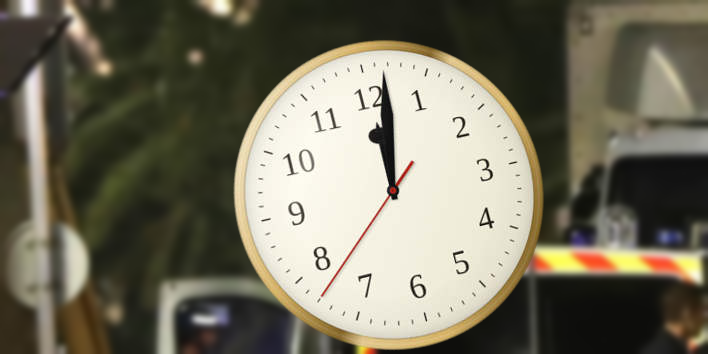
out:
12 h 01 min 38 s
